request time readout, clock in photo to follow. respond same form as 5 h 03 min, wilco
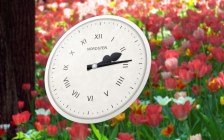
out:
2 h 14 min
